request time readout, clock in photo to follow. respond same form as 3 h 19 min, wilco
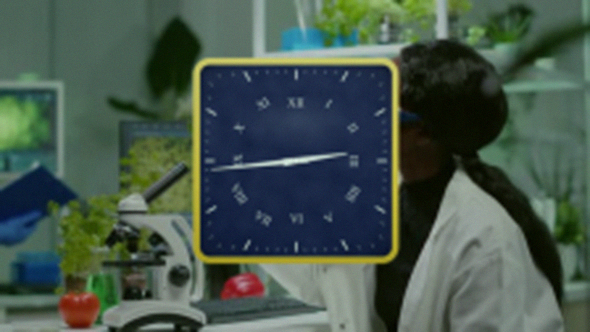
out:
2 h 44 min
